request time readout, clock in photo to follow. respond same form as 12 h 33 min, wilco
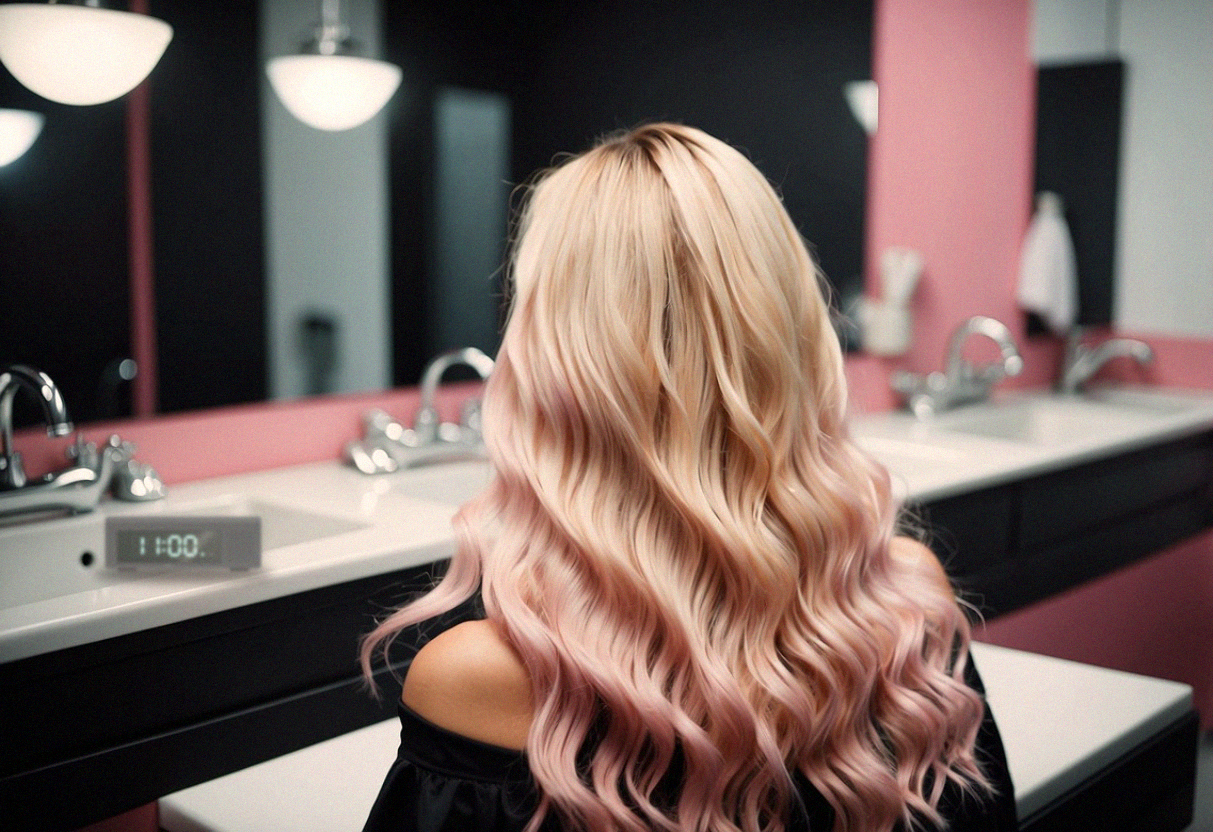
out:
11 h 00 min
